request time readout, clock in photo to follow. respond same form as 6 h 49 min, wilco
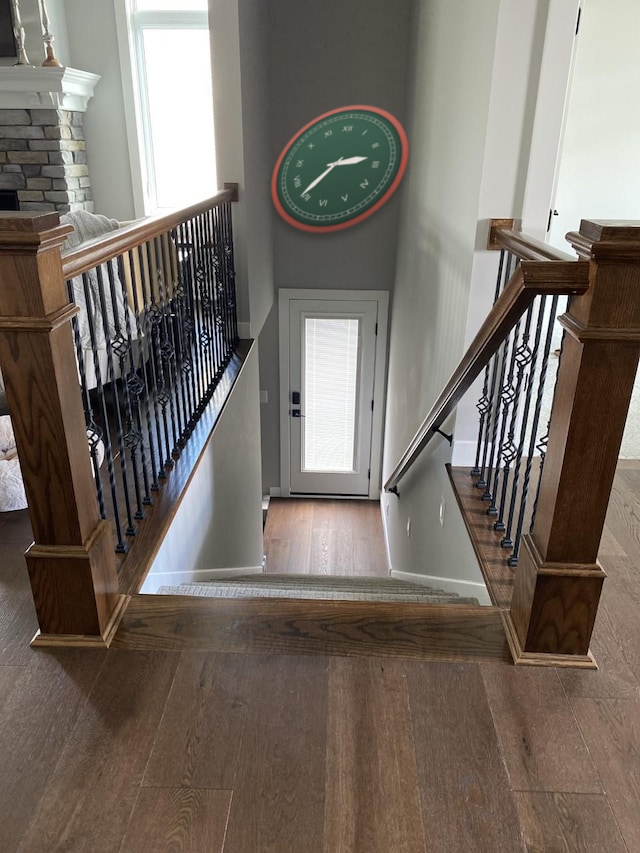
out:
2 h 36 min
